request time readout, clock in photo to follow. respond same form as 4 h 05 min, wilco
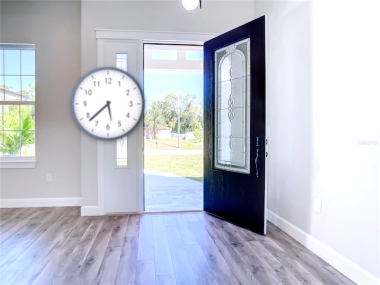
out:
5 h 38 min
